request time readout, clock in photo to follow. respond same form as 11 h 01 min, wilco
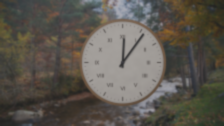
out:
12 h 06 min
